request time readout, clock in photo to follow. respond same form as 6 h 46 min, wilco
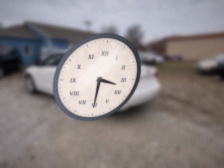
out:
3 h 30 min
